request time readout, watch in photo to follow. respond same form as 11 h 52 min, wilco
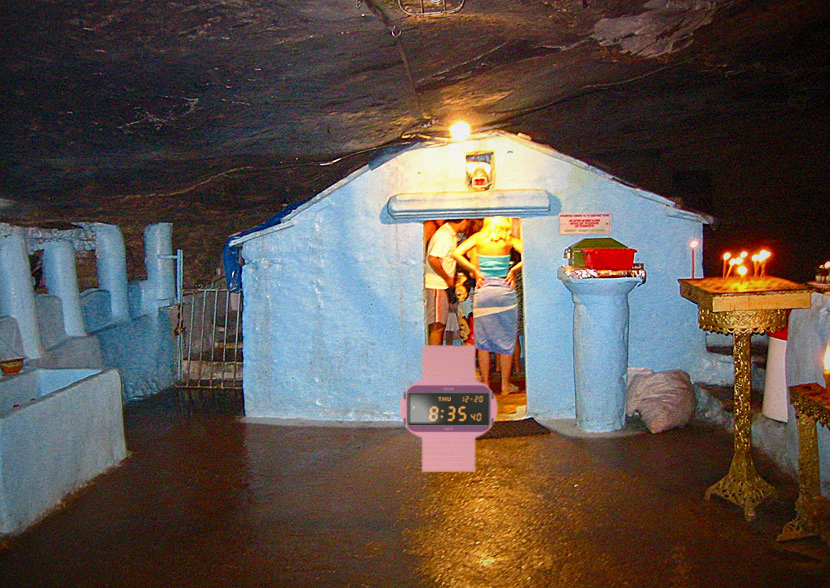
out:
8 h 35 min
